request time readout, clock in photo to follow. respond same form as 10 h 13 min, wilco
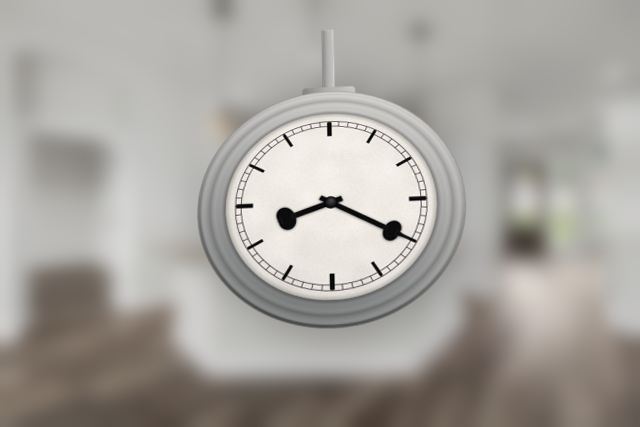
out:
8 h 20 min
